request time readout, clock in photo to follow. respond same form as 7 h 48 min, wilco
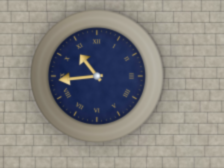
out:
10 h 44 min
